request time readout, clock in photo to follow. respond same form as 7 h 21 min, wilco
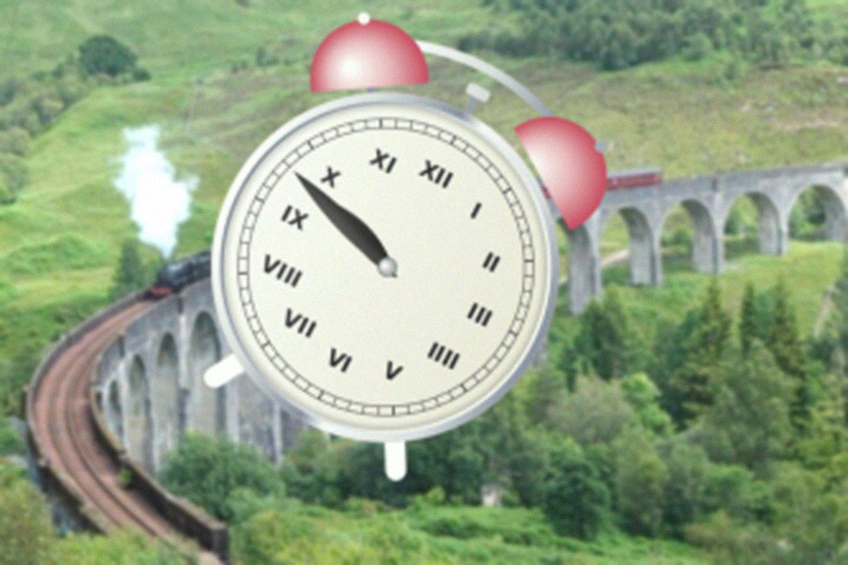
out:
9 h 48 min
